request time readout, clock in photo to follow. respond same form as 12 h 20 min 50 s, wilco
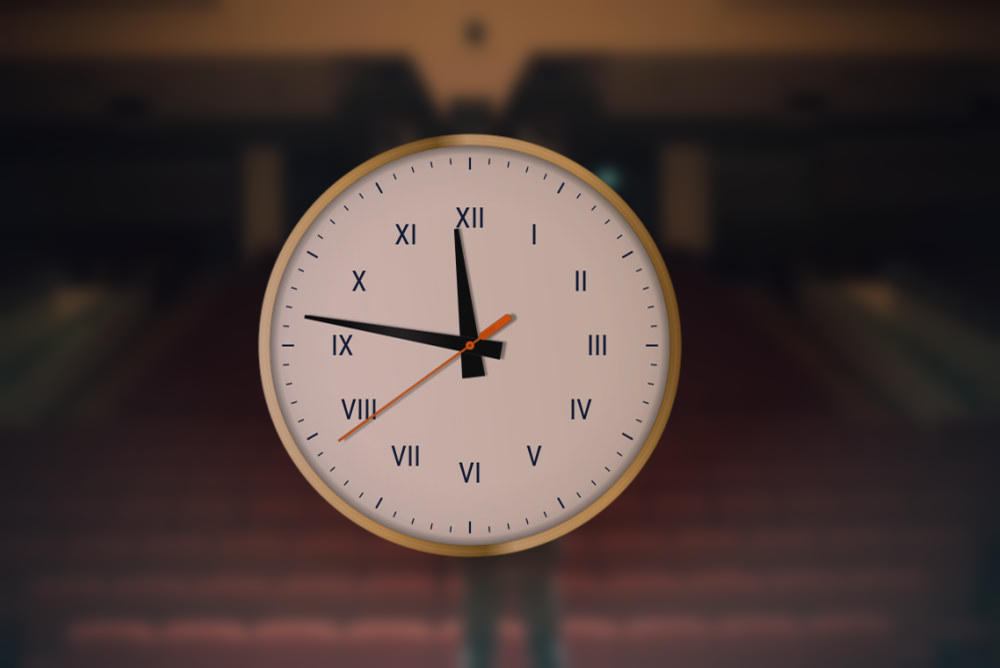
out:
11 h 46 min 39 s
